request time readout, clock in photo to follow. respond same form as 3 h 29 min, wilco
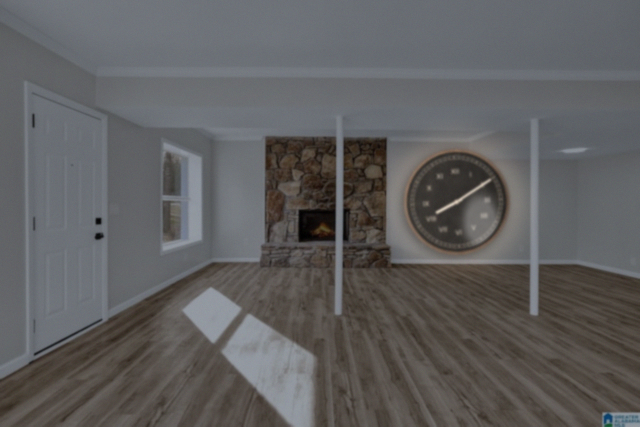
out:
8 h 10 min
